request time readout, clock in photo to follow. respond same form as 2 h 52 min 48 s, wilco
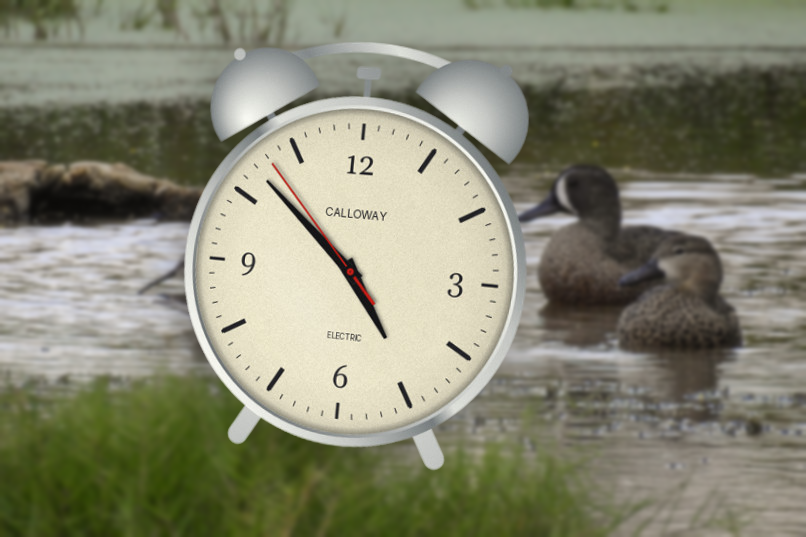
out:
4 h 51 min 53 s
